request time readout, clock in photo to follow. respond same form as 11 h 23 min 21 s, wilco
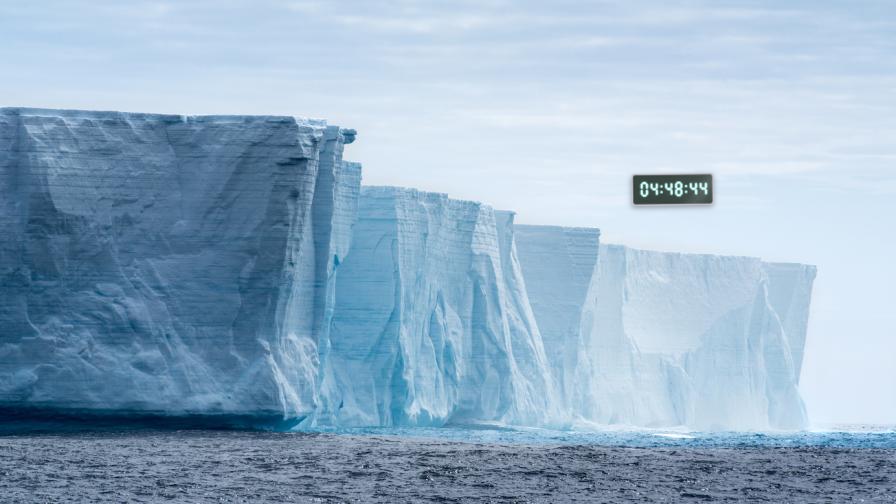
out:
4 h 48 min 44 s
